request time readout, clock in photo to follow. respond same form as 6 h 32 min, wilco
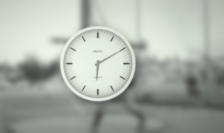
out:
6 h 10 min
